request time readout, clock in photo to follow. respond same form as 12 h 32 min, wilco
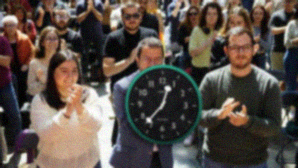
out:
12 h 37 min
